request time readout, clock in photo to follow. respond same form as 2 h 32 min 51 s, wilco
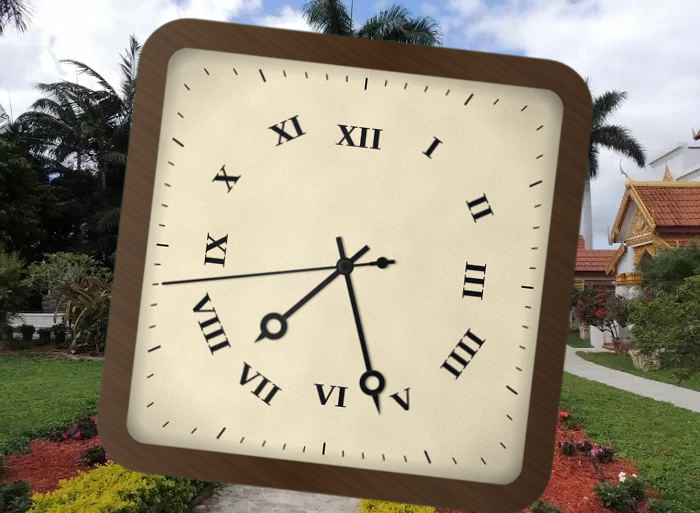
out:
7 h 26 min 43 s
